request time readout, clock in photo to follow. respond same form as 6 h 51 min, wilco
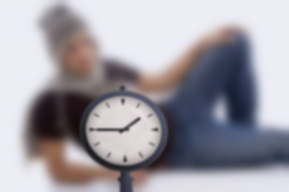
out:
1 h 45 min
